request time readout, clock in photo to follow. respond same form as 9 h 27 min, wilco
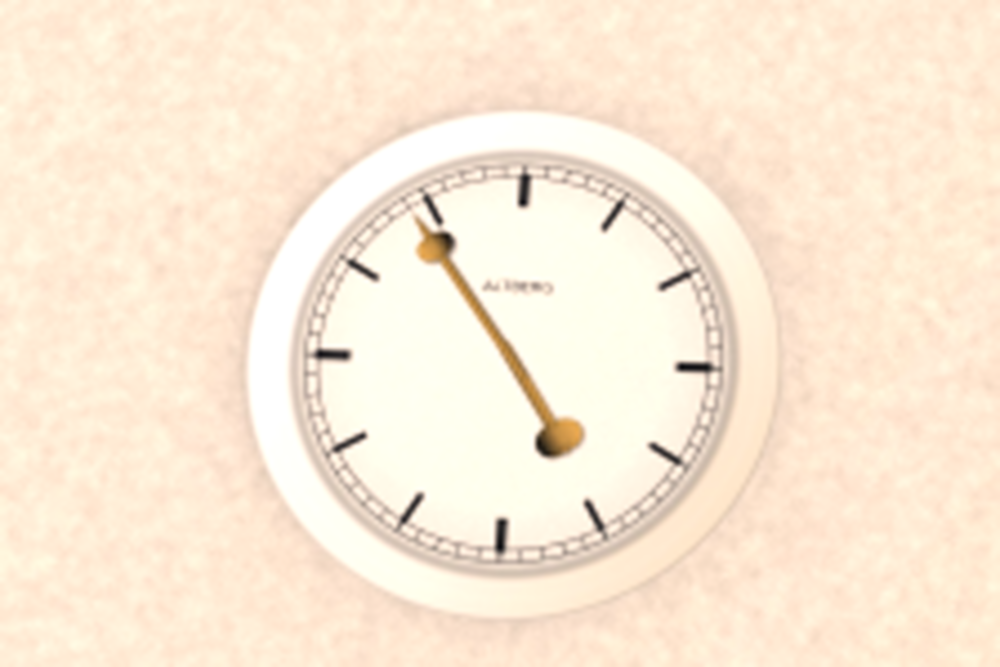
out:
4 h 54 min
